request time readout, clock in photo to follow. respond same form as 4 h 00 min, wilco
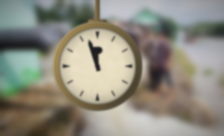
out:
11 h 57 min
